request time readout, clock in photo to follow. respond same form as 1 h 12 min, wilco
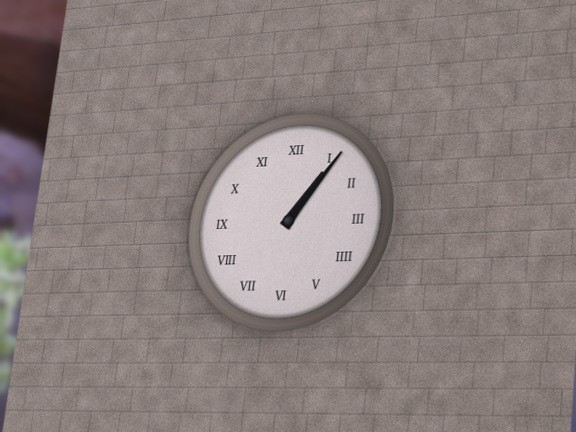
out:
1 h 06 min
